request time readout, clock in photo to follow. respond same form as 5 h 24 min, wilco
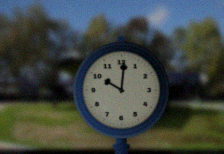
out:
10 h 01 min
